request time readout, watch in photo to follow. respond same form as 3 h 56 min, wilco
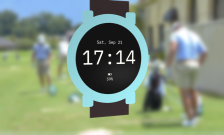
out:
17 h 14 min
